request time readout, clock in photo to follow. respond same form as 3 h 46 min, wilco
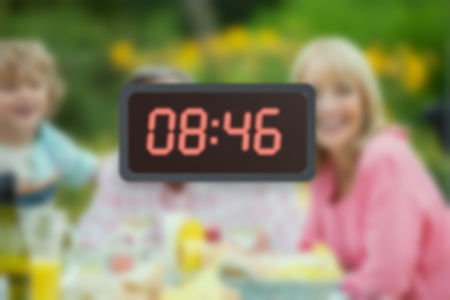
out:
8 h 46 min
